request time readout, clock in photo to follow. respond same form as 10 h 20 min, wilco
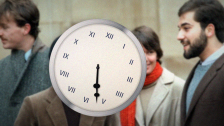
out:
5 h 27 min
